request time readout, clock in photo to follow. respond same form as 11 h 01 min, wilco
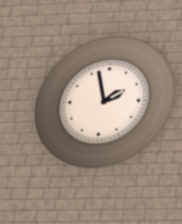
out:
1 h 57 min
